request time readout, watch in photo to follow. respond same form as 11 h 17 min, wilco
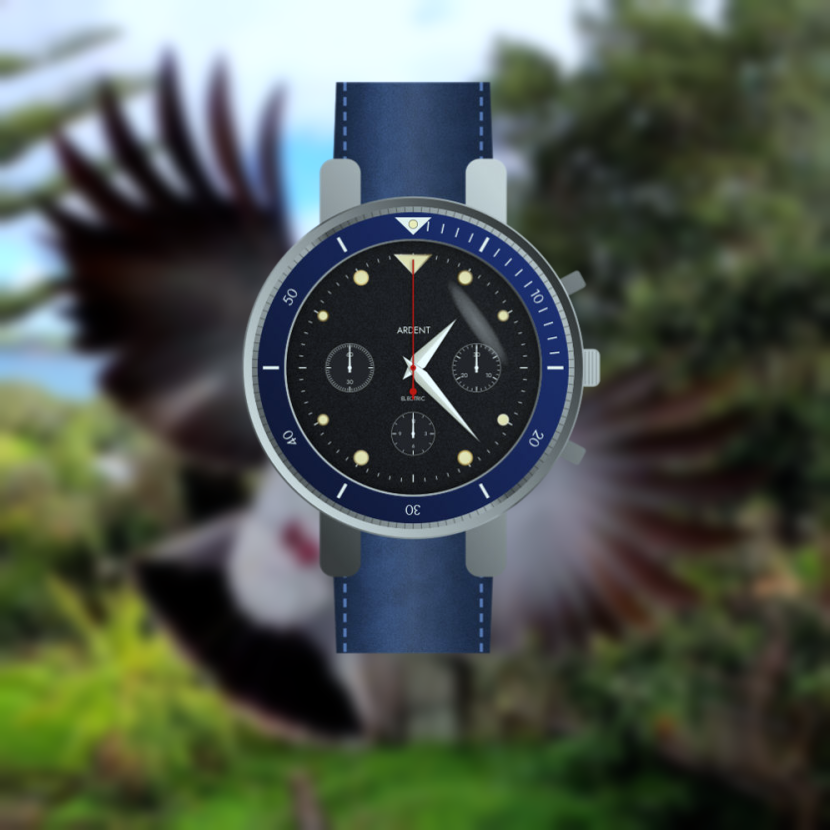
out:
1 h 23 min
